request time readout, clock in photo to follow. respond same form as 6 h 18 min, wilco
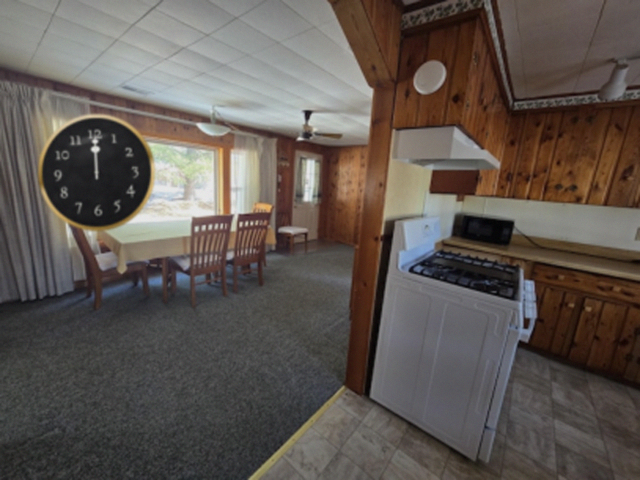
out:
12 h 00 min
